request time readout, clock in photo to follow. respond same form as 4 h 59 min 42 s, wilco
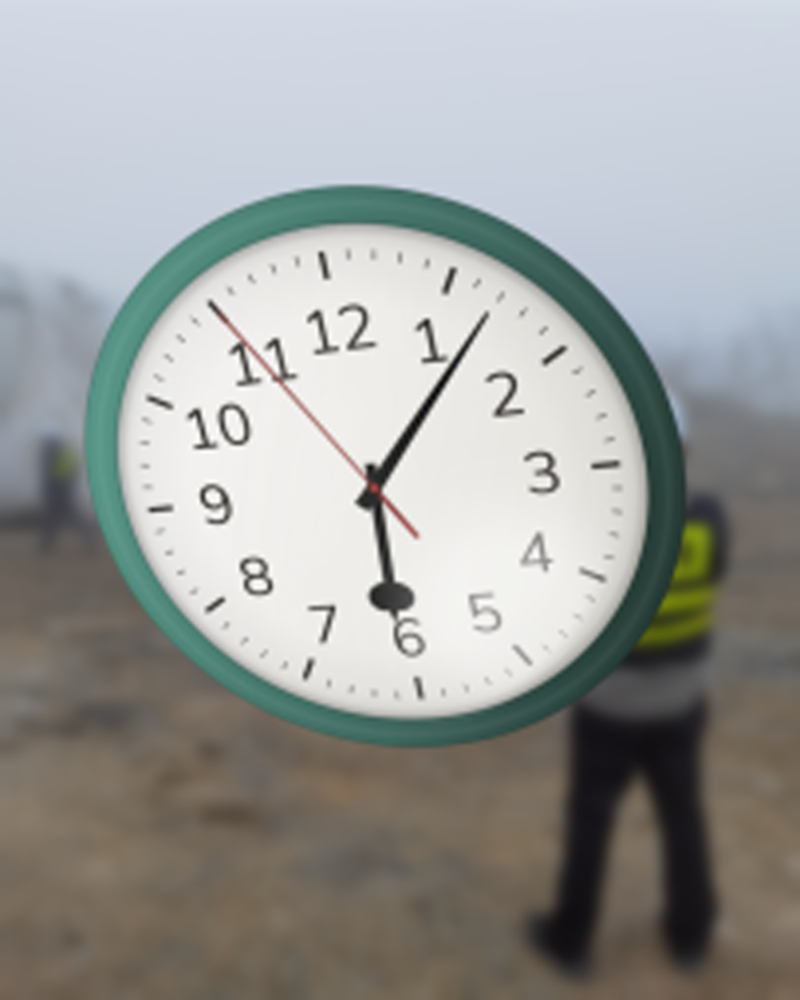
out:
6 h 06 min 55 s
